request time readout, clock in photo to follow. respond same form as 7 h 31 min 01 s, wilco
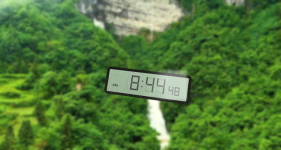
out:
8 h 44 min 48 s
